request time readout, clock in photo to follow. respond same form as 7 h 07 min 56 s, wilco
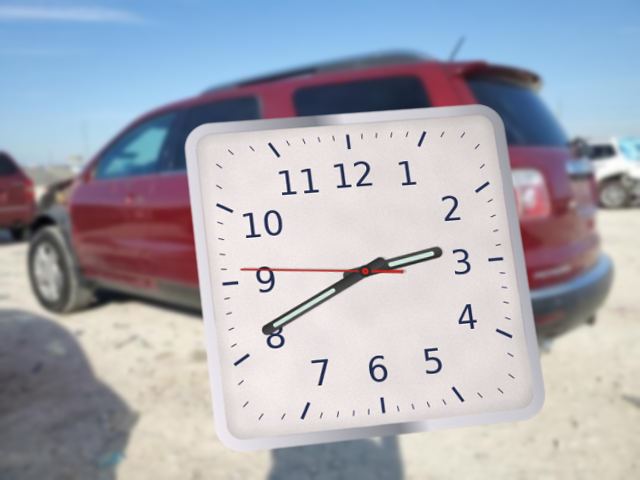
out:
2 h 40 min 46 s
